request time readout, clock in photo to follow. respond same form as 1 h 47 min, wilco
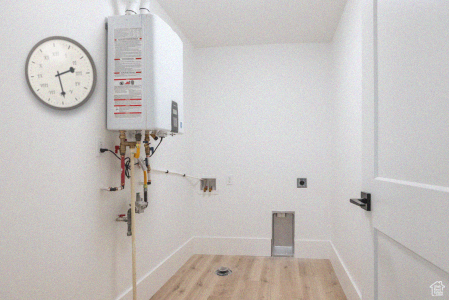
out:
2 h 29 min
